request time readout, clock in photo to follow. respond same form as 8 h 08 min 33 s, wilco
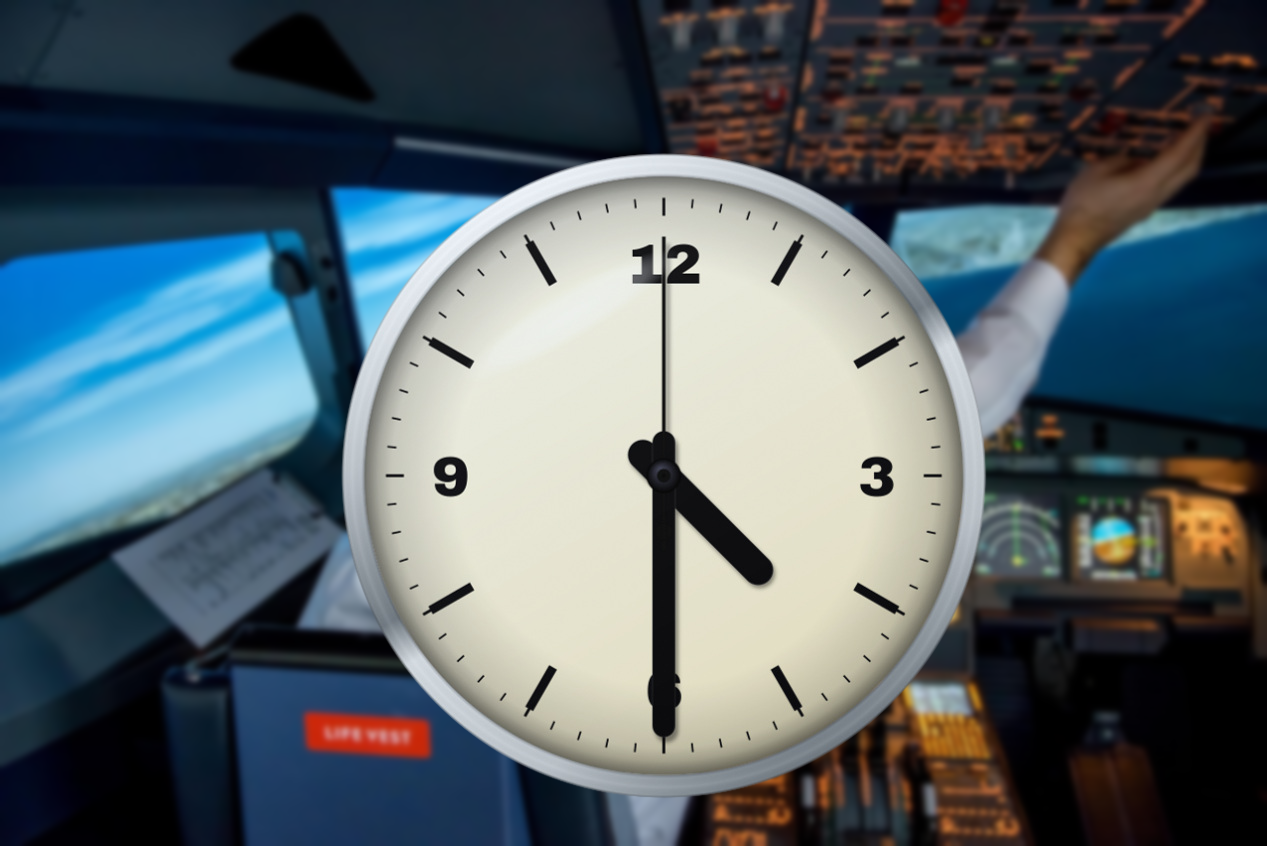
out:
4 h 30 min 00 s
